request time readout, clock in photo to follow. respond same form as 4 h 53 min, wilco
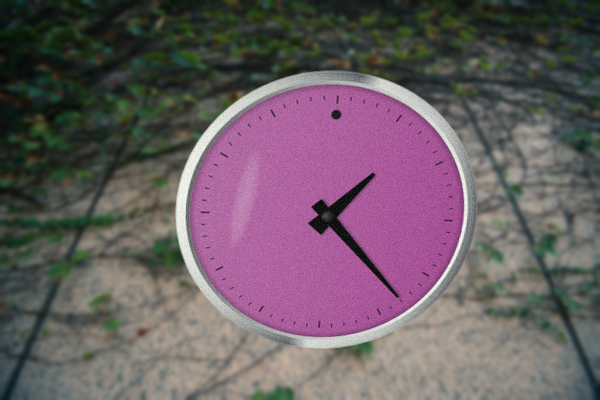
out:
1 h 23 min
